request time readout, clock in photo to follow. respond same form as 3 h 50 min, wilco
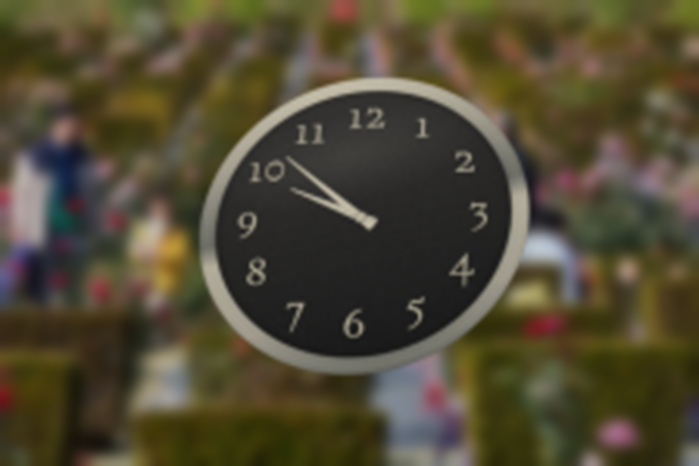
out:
9 h 52 min
